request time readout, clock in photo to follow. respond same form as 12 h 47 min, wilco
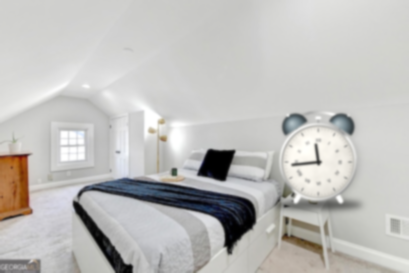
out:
11 h 44 min
